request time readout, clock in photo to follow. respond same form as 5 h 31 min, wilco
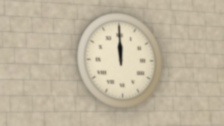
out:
12 h 00 min
